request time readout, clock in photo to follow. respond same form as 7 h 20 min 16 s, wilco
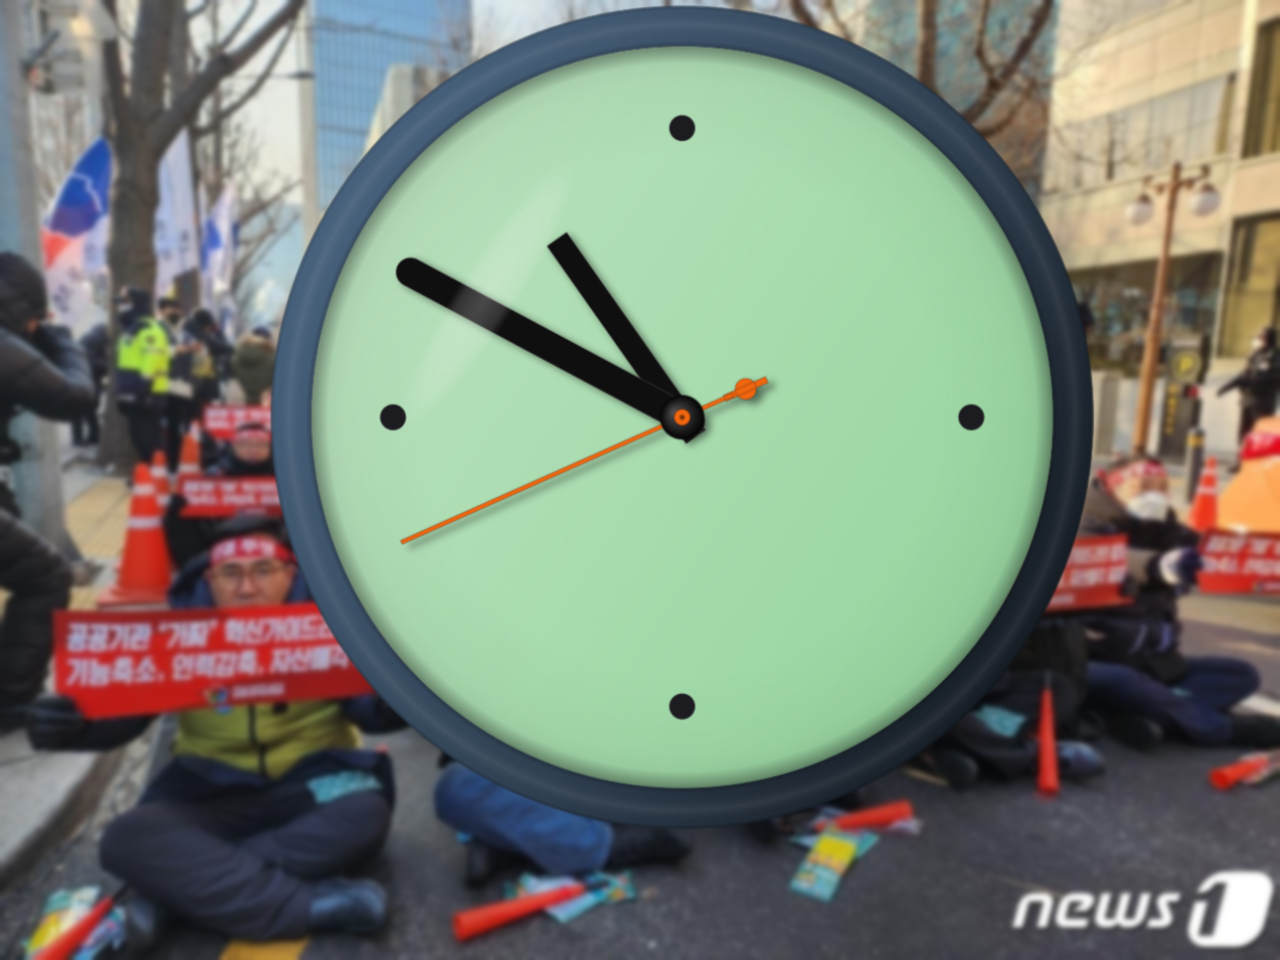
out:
10 h 49 min 41 s
